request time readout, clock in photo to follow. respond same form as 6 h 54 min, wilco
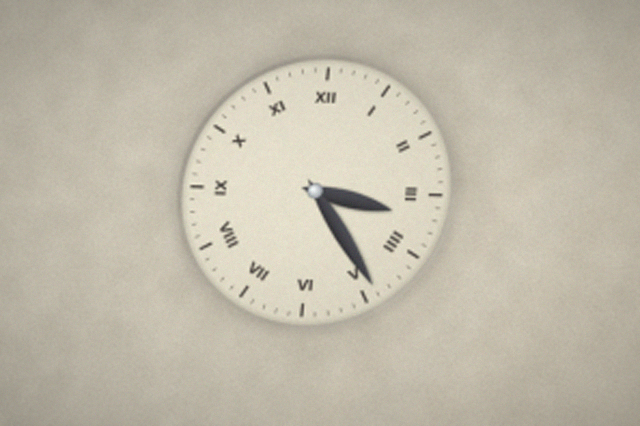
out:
3 h 24 min
